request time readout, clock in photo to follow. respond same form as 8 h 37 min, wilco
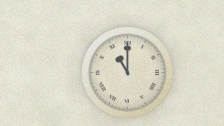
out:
11 h 00 min
